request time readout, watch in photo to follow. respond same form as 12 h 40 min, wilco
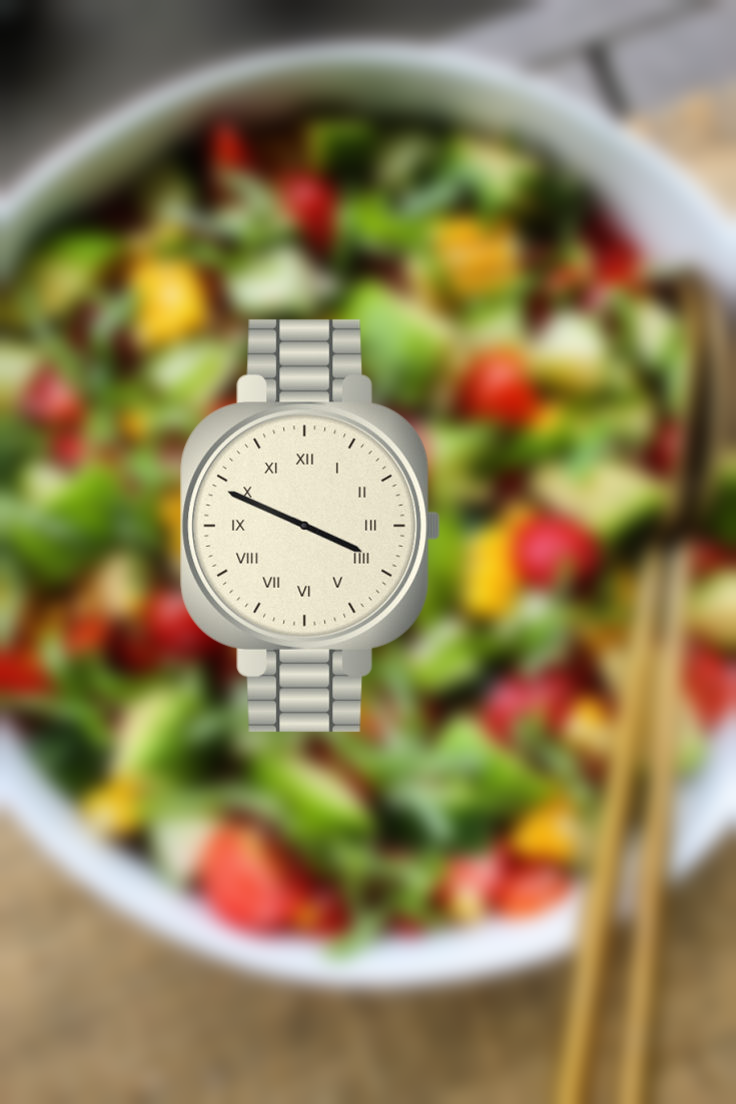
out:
3 h 49 min
